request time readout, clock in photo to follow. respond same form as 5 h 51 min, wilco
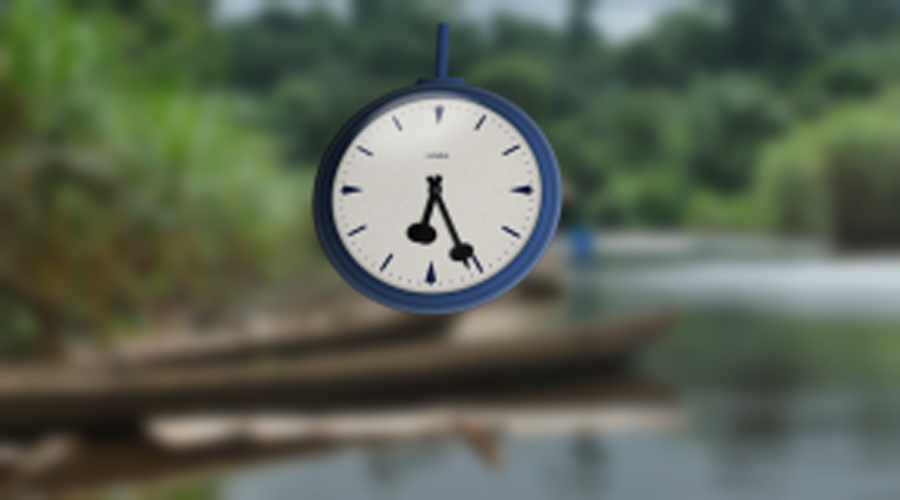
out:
6 h 26 min
